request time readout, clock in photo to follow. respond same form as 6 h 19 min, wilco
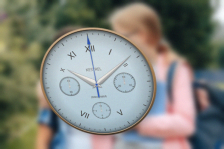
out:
10 h 09 min
